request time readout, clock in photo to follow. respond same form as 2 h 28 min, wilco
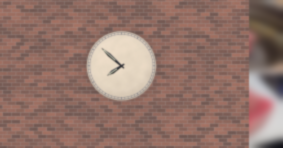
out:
7 h 52 min
